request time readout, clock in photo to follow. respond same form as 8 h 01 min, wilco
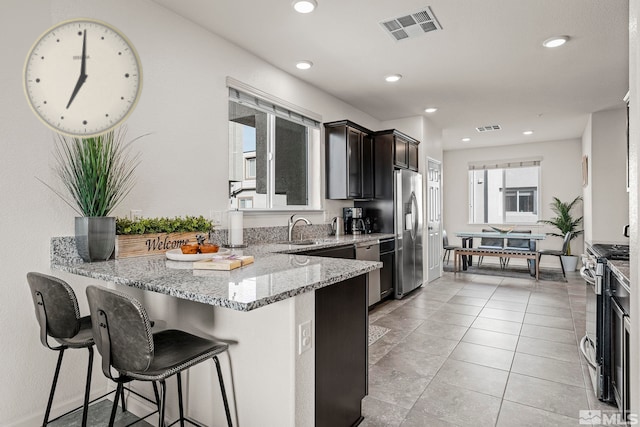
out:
7 h 01 min
